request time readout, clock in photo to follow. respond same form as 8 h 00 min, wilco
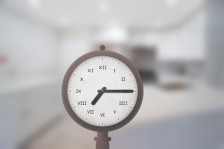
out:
7 h 15 min
